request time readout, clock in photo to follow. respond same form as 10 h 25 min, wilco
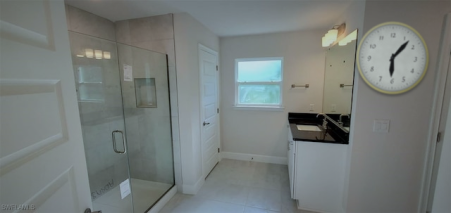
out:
6 h 07 min
